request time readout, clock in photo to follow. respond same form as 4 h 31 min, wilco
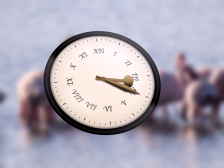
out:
3 h 20 min
